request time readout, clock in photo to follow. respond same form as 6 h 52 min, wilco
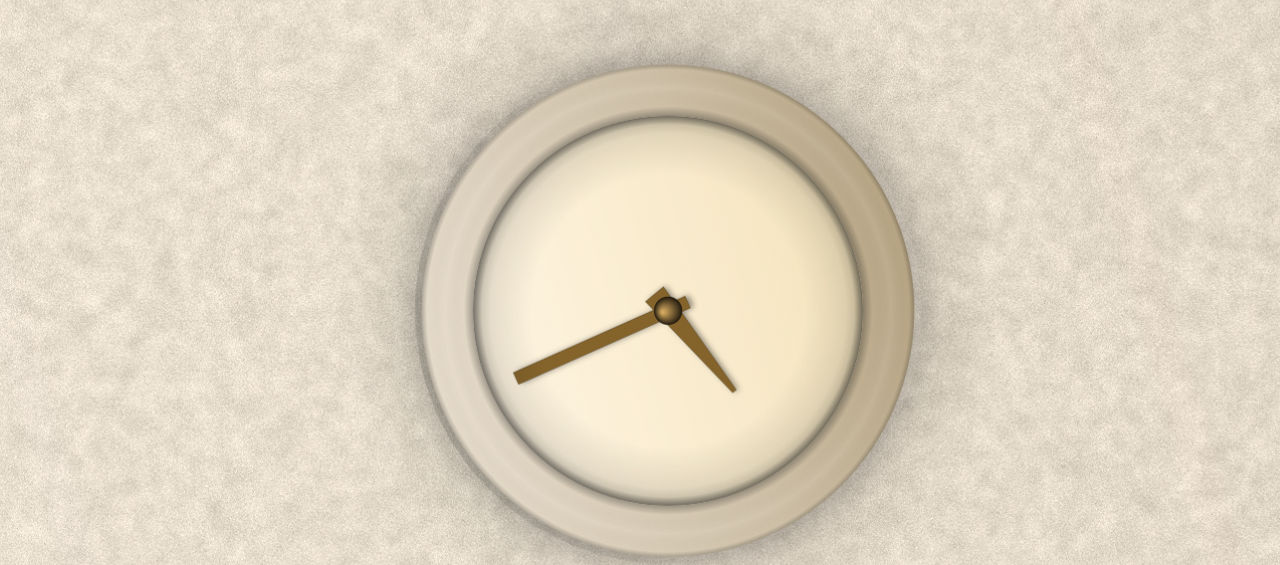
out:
4 h 41 min
